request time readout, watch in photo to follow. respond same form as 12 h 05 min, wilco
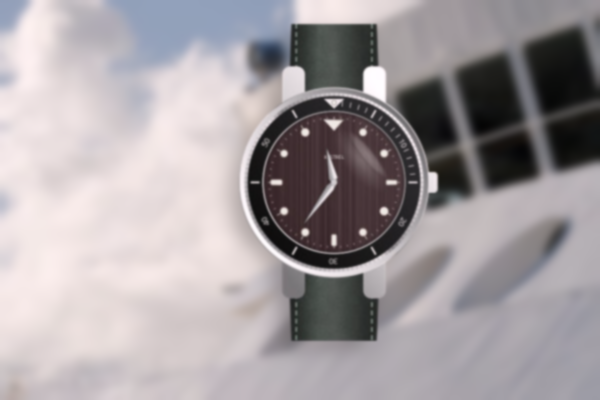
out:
11 h 36 min
